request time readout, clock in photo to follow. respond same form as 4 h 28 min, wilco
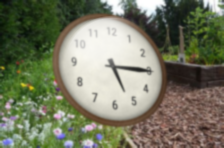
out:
5 h 15 min
